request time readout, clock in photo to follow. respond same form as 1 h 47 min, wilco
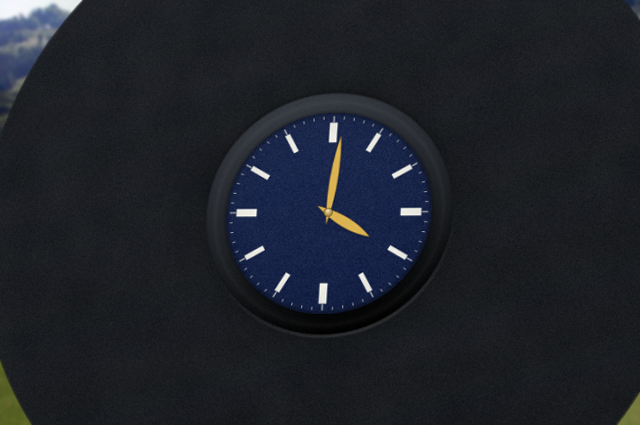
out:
4 h 01 min
